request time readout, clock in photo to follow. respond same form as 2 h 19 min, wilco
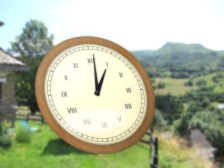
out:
1 h 01 min
